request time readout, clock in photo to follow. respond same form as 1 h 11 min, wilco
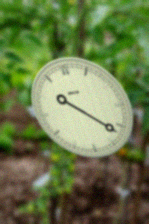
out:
10 h 22 min
